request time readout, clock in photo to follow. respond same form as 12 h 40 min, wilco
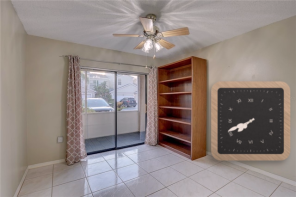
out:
7 h 41 min
